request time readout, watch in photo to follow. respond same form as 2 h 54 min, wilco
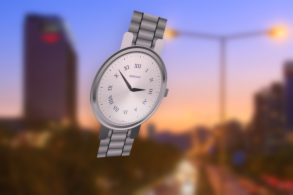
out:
2 h 52 min
